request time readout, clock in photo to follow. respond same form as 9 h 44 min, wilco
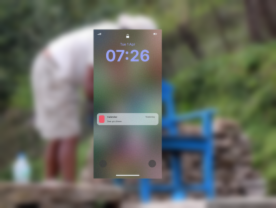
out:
7 h 26 min
